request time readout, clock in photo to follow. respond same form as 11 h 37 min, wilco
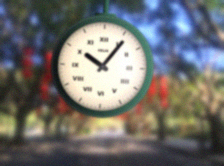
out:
10 h 06 min
